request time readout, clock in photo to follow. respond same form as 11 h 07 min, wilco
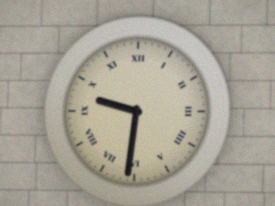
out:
9 h 31 min
